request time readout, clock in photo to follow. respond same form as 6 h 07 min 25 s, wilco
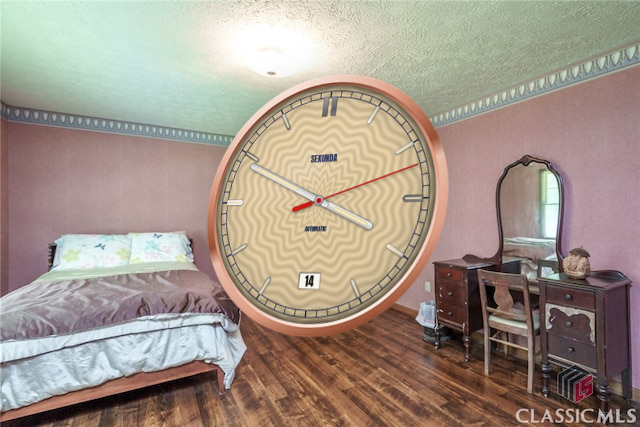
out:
3 h 49 min 12 s
